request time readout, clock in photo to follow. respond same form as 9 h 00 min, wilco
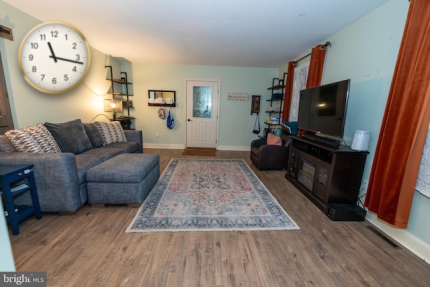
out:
11 h 17 min
